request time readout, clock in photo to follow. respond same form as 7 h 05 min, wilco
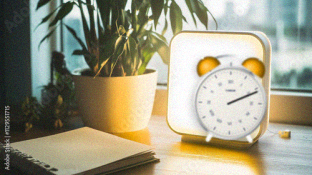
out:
2 h 11 min
